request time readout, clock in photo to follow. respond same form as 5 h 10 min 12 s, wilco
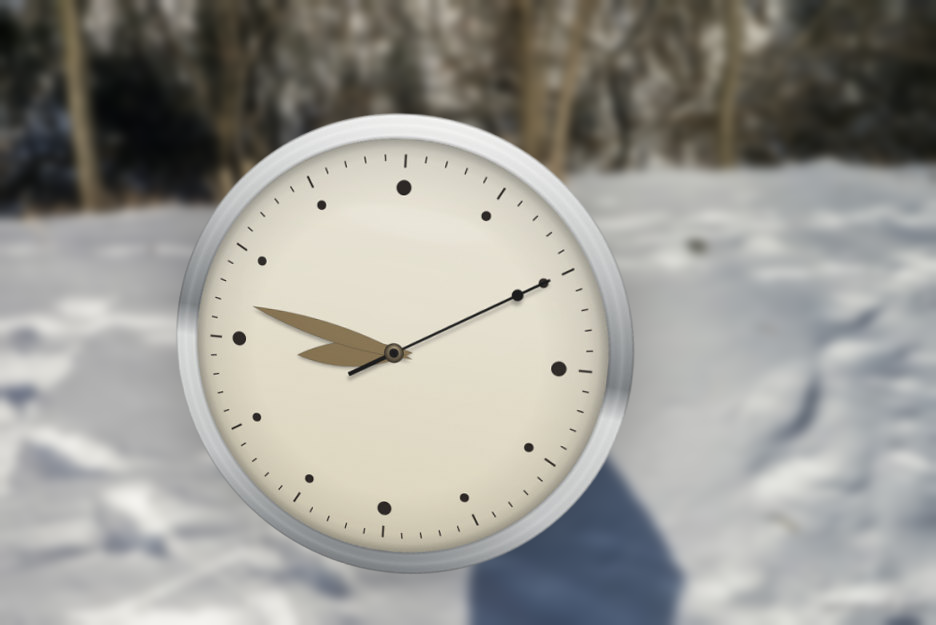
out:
8 h 47 min 10 s
